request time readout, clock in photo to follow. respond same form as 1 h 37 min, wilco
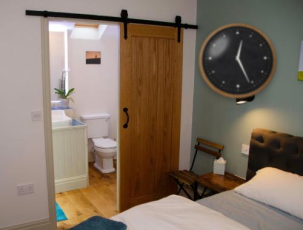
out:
12 h 26 min
